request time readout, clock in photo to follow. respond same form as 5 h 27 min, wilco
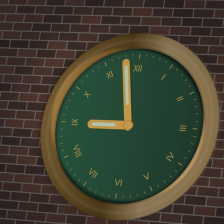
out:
8 h 58 min
